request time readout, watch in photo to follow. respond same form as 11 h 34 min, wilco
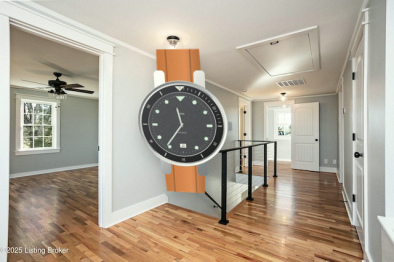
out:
11 h 36 min
